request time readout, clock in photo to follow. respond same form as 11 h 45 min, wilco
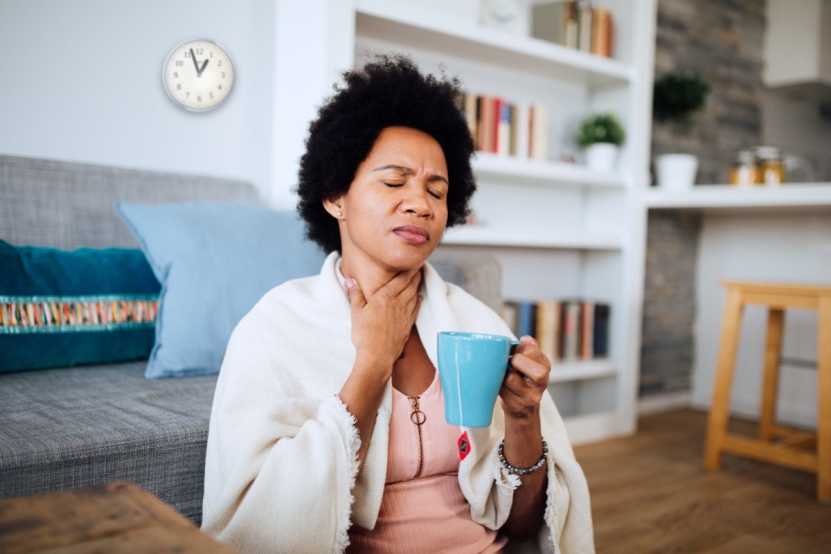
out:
12 h 57 min
